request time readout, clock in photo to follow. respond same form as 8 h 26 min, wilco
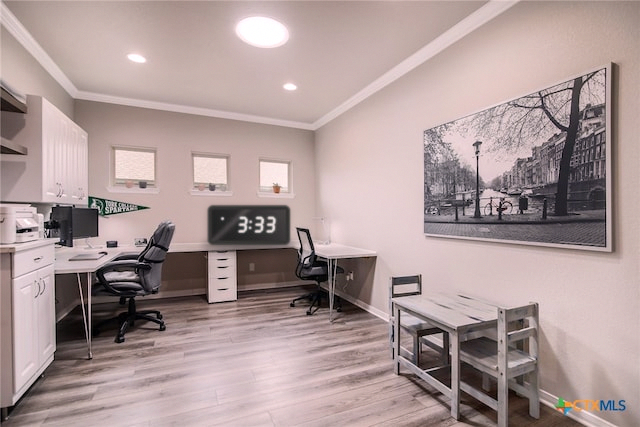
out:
3 h 33 min
